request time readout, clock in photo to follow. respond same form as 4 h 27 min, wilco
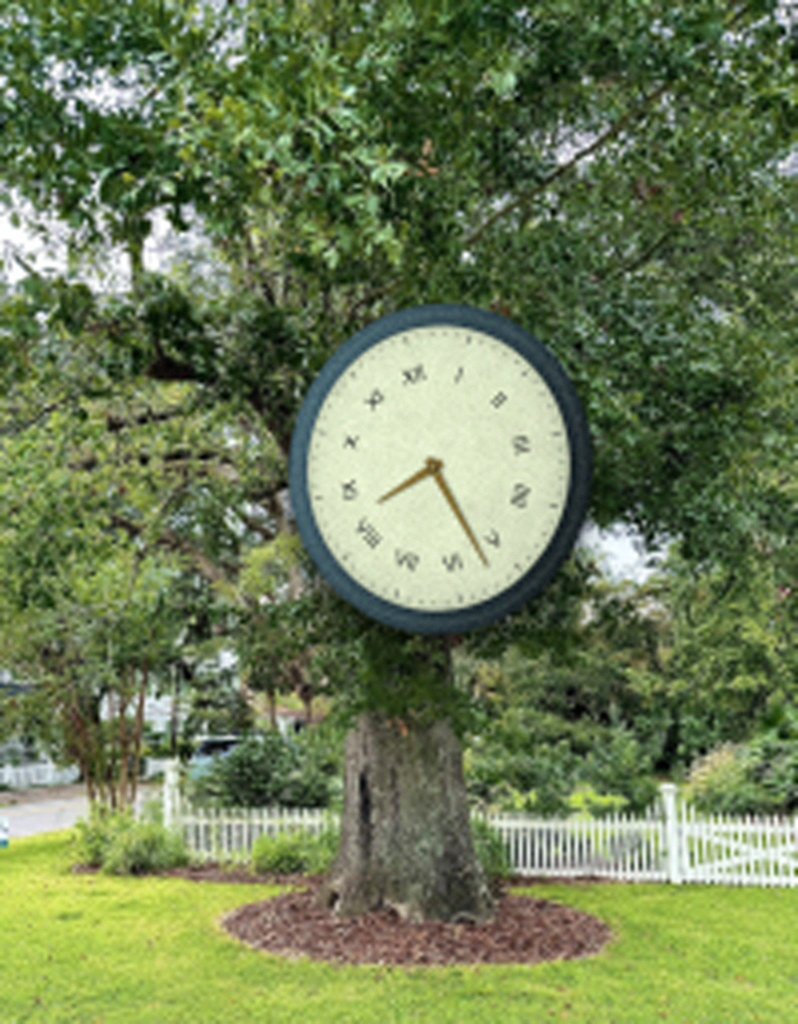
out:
8 h 27 min
